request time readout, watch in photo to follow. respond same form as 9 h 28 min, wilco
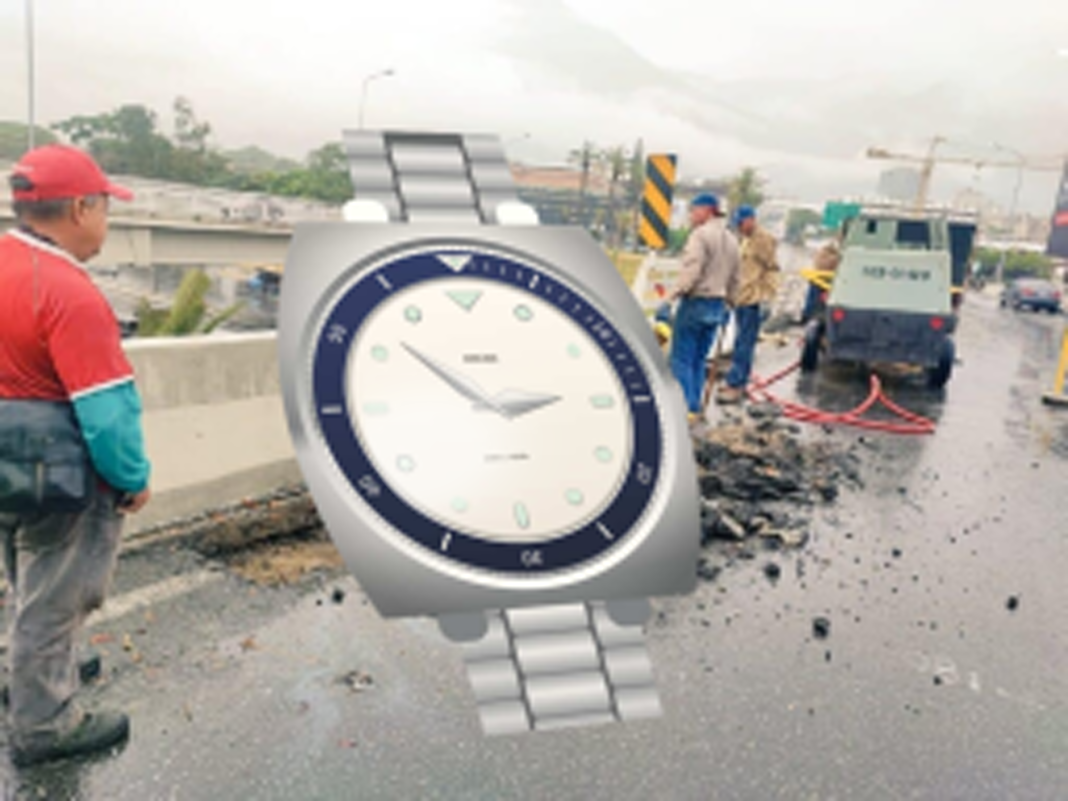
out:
2 h 52 min
